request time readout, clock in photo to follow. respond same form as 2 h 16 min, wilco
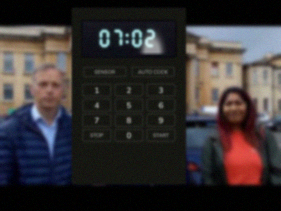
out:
7 h 02 min
